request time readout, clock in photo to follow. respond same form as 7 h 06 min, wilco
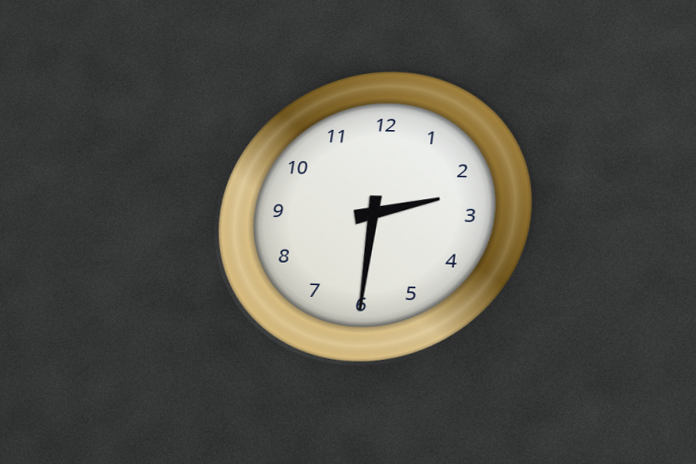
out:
2 h 30 min
